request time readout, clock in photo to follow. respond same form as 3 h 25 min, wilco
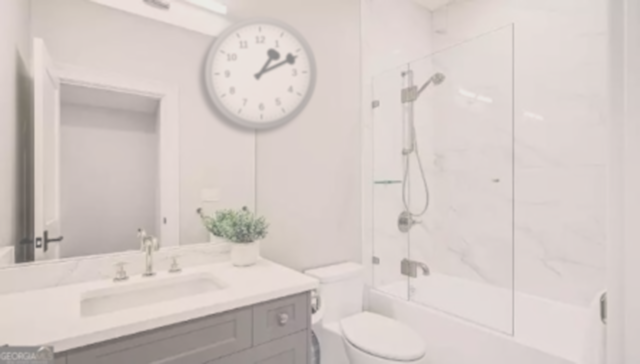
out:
1 h 11 min
